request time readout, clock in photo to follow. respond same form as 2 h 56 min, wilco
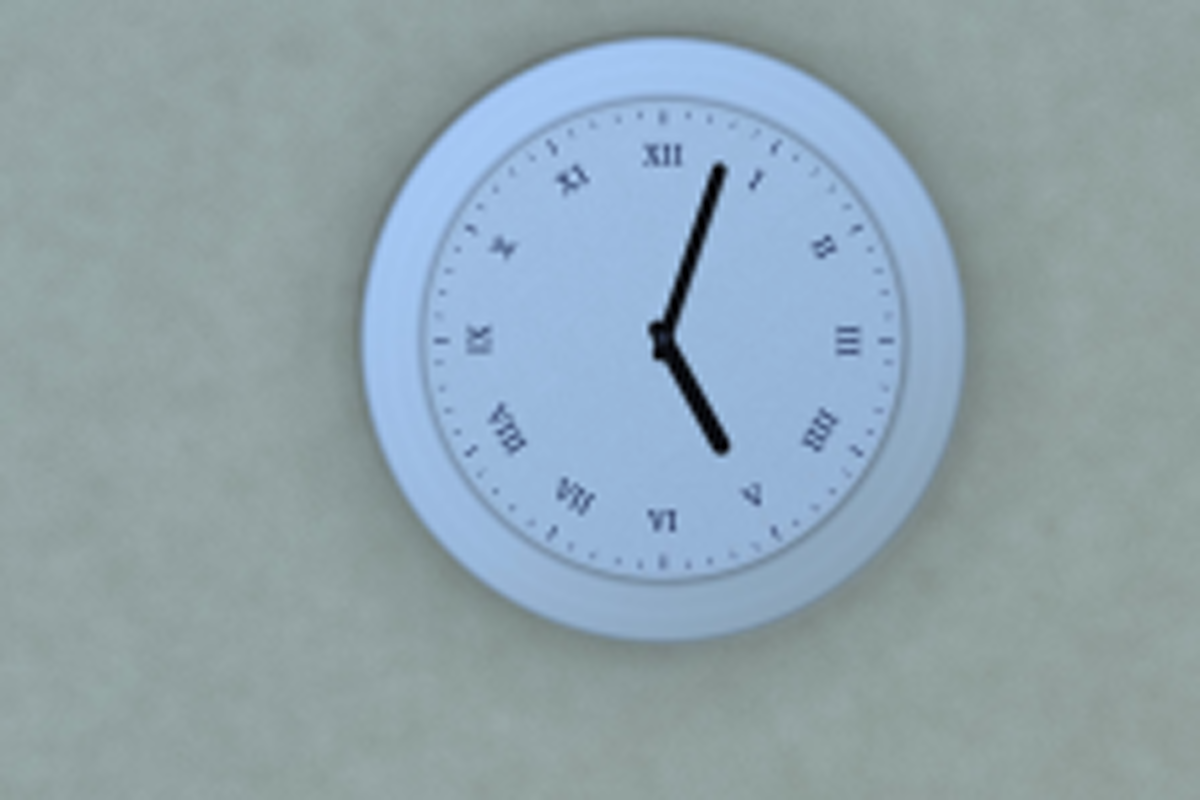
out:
5 h 03 min
